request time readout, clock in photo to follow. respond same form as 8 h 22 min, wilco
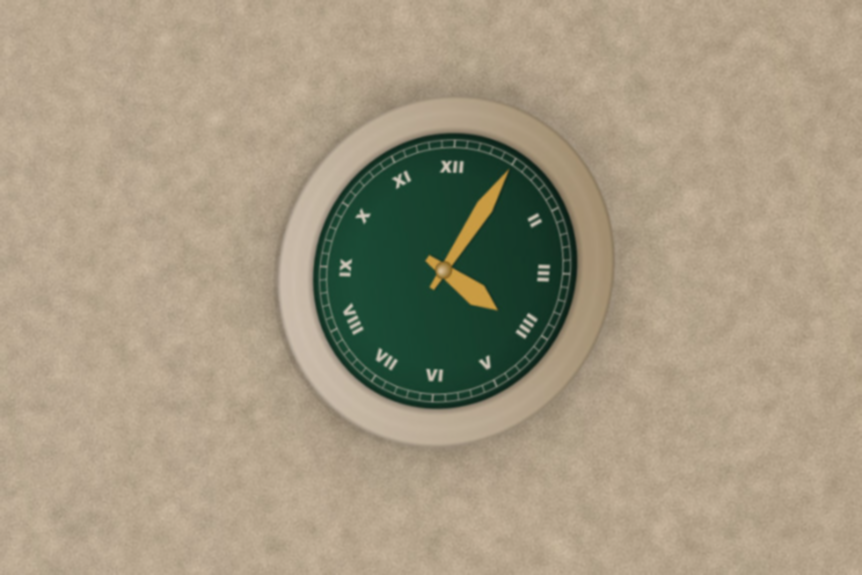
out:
4 h 05 min
